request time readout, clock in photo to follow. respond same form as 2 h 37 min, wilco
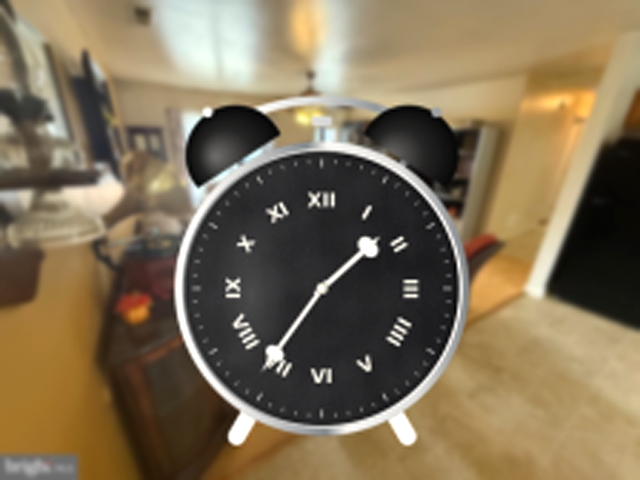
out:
1 h 36 min
